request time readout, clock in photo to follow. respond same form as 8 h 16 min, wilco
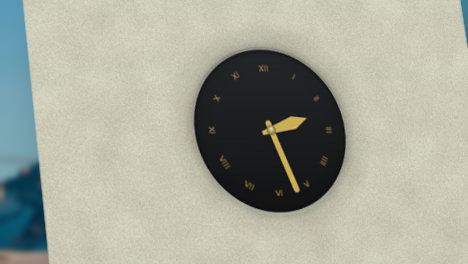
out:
2 h 27 min
